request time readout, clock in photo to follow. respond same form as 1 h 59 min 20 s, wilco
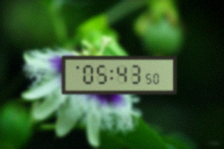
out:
5 h 43 min 50 s
